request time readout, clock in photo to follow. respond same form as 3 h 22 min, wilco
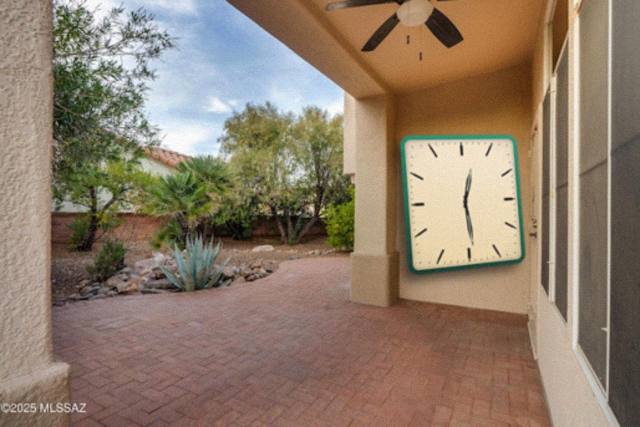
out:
12 h 29 min
